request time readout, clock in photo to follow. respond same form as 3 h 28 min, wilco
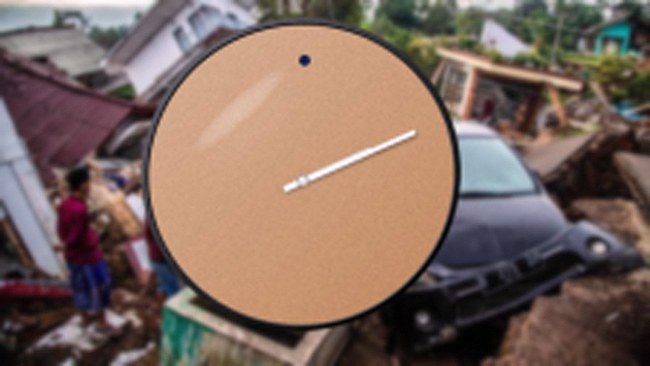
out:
2 h 11 min
